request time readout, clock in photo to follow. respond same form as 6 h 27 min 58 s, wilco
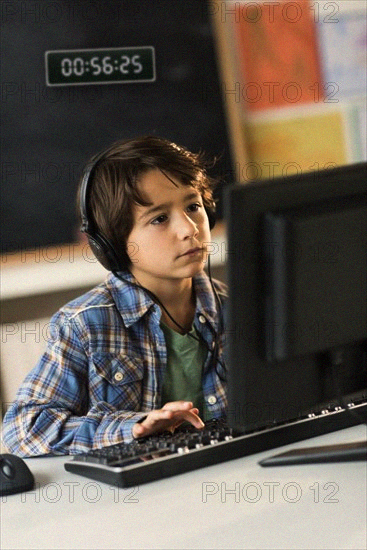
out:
0 h 56 min 25 s
